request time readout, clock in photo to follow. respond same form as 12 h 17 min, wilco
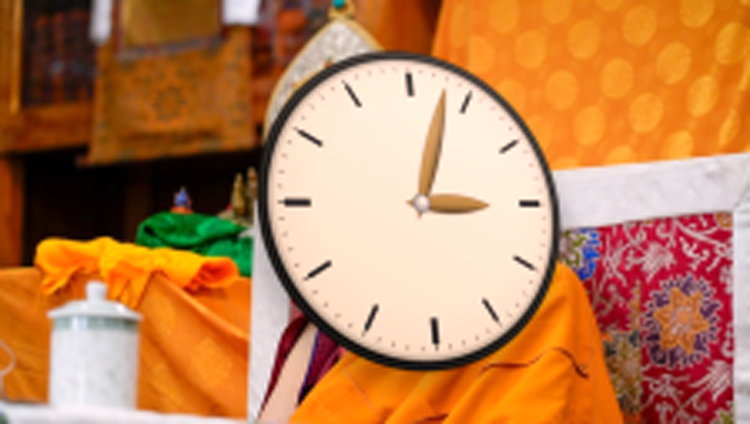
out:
3 h 03 min
